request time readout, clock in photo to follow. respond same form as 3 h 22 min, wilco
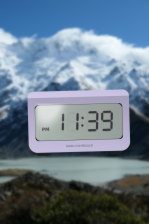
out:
11 h 39 min
